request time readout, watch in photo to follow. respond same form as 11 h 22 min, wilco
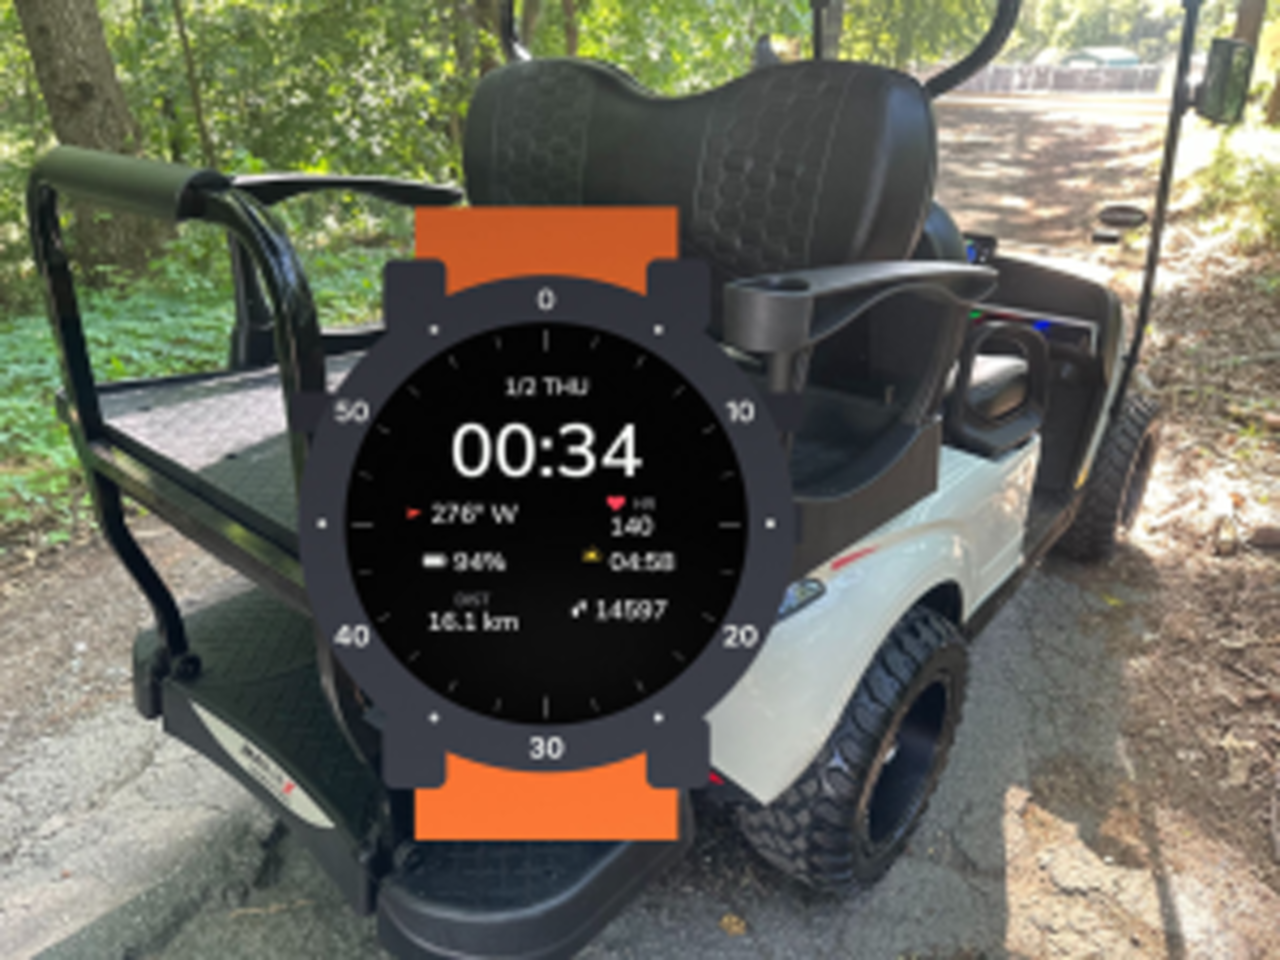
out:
0 h 34 min
